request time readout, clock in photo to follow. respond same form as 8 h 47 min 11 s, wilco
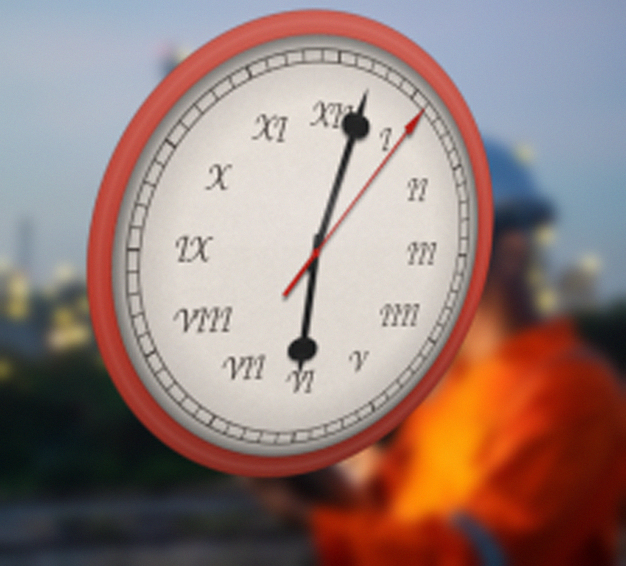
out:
6 h 02 min 06 s
